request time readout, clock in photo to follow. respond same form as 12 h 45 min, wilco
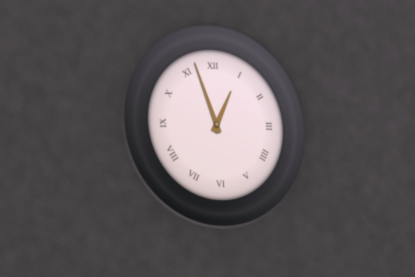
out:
12 h 57 min
